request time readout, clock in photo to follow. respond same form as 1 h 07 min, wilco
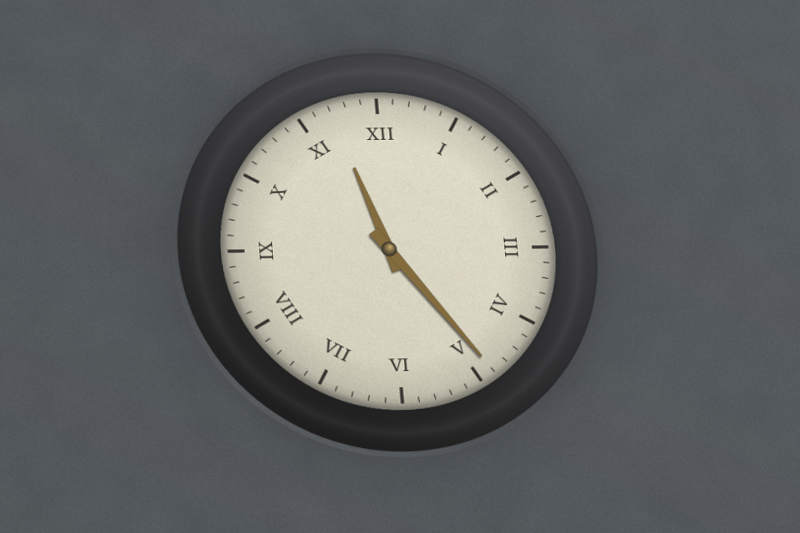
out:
11 h 24 min
